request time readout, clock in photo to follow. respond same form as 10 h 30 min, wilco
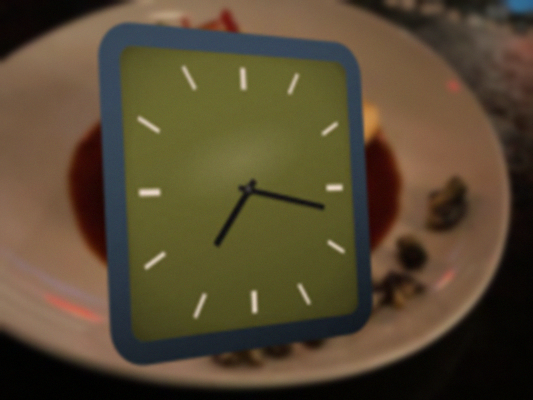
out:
7 h 17 min
